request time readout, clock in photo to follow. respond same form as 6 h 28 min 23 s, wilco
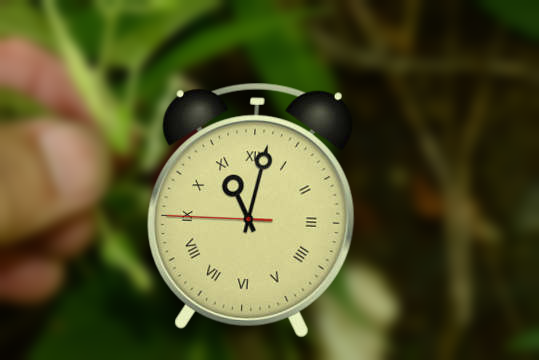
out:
11 h 01 min 45 s
